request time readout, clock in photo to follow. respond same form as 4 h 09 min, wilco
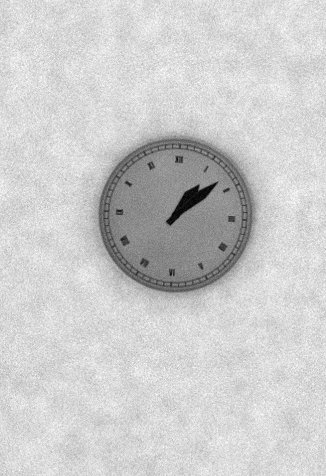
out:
1 h 08 min
